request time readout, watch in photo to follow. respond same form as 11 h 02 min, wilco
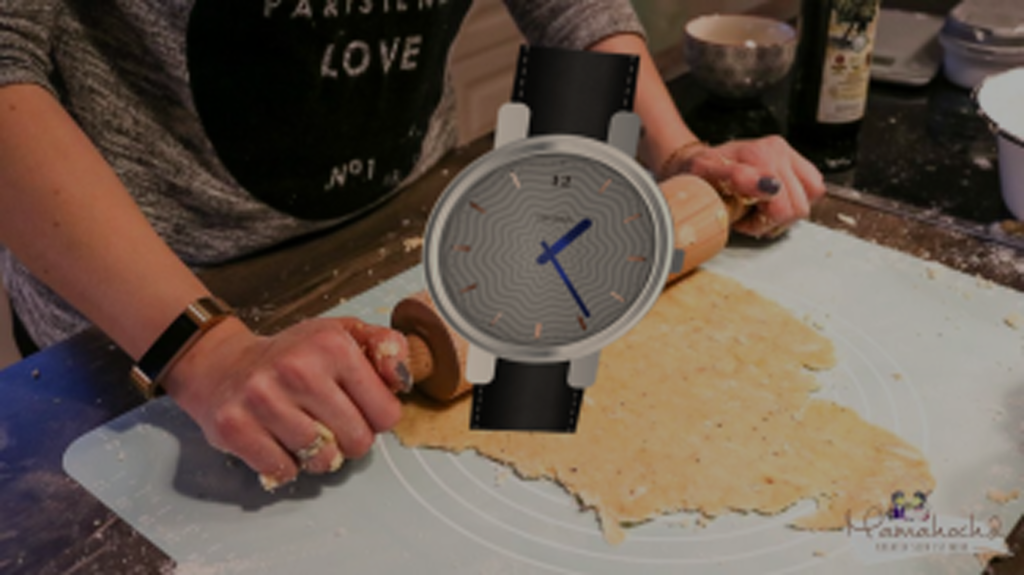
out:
1 h 24 min
